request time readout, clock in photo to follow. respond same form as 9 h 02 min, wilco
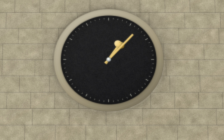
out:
1 h 07 min
